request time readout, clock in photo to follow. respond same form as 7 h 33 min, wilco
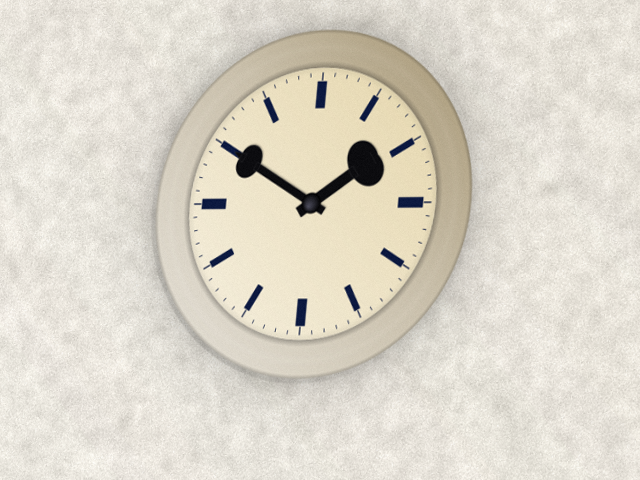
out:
1 h 50 min
